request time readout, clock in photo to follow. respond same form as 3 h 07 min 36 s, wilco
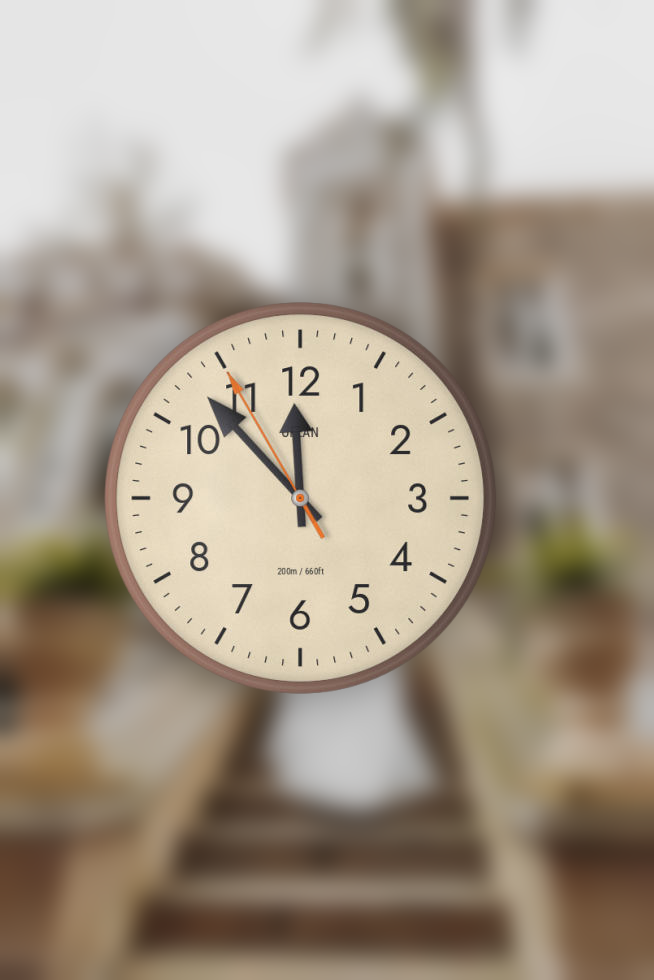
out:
11 h 52 min 55 s
